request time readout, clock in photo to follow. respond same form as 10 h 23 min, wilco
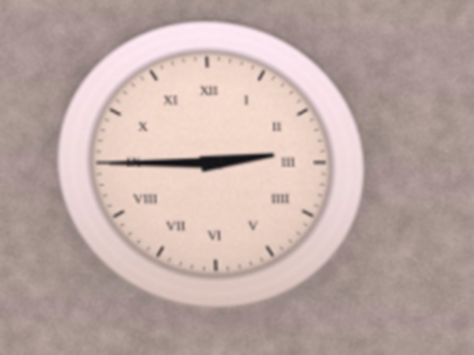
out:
2 h 45 min
